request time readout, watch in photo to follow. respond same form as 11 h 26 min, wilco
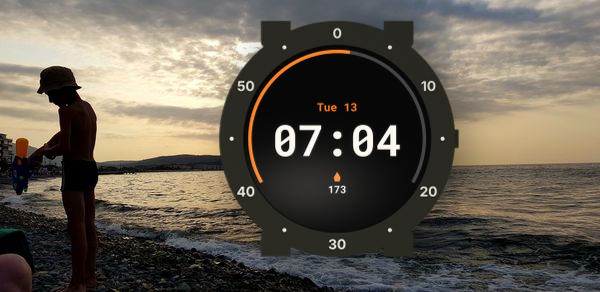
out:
7 h 04 min
